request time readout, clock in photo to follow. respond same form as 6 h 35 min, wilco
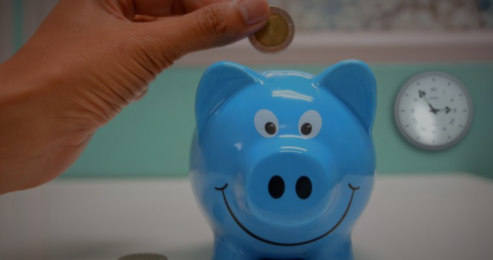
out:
2 h 54 min
